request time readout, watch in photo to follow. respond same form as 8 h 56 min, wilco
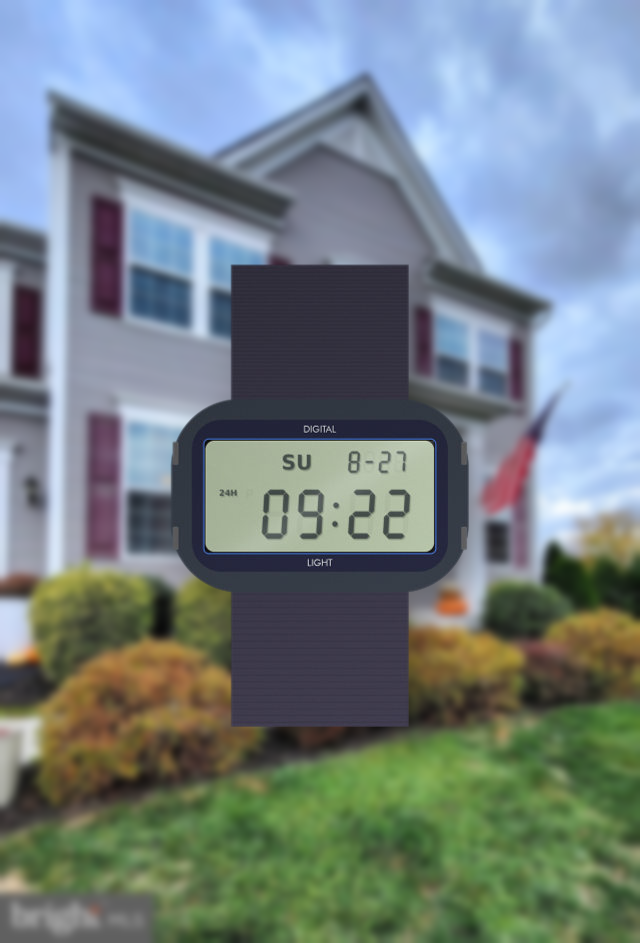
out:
9 h 22 min
